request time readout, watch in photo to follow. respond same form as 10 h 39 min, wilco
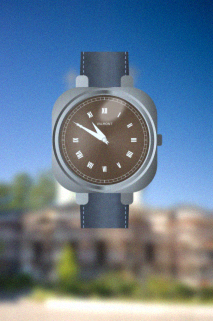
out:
10 h 50 min
